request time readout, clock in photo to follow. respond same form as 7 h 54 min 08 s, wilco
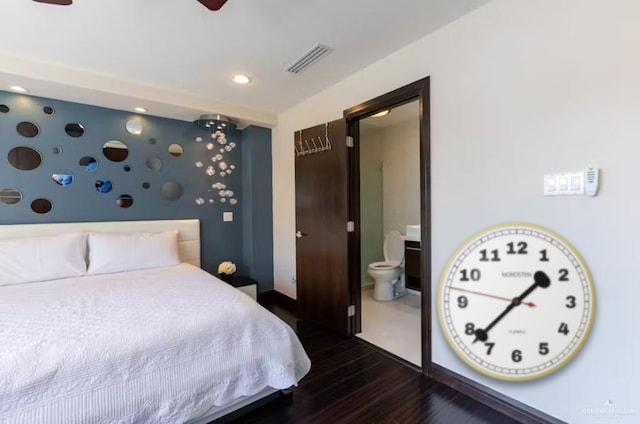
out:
1 h 37 min 47 s
